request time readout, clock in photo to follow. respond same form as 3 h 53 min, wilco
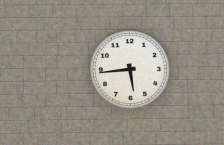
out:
5 h 44 min
